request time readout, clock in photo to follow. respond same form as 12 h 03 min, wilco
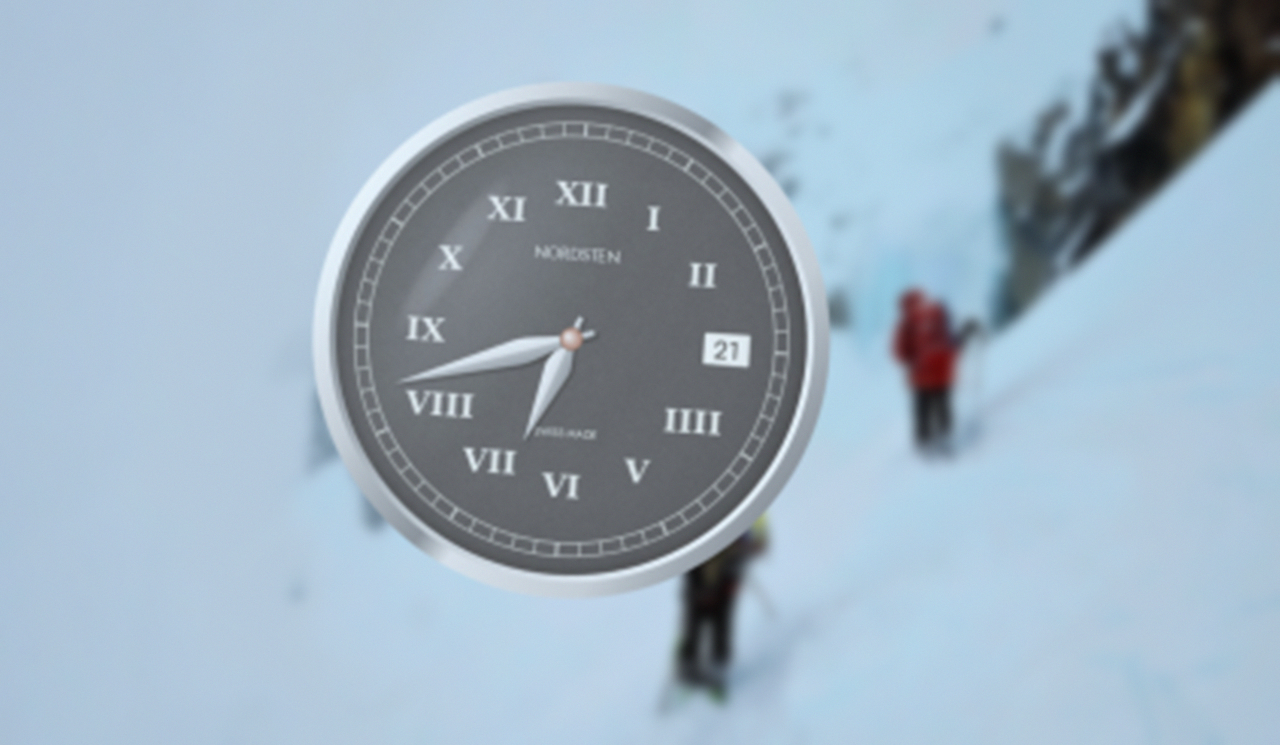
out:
6 h 42 min
